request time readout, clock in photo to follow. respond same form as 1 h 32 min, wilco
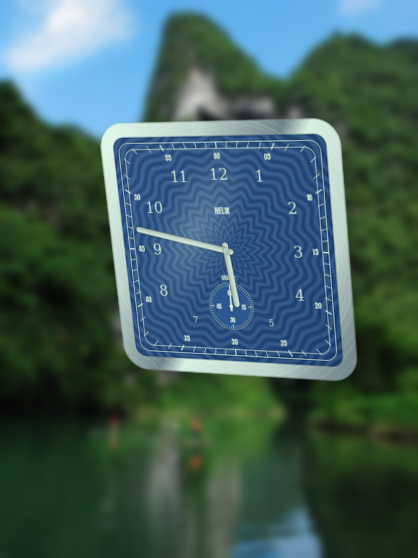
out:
5 h 47 min
